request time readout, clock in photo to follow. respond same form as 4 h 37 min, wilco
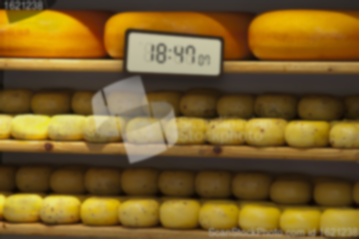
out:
18 h 47 min
